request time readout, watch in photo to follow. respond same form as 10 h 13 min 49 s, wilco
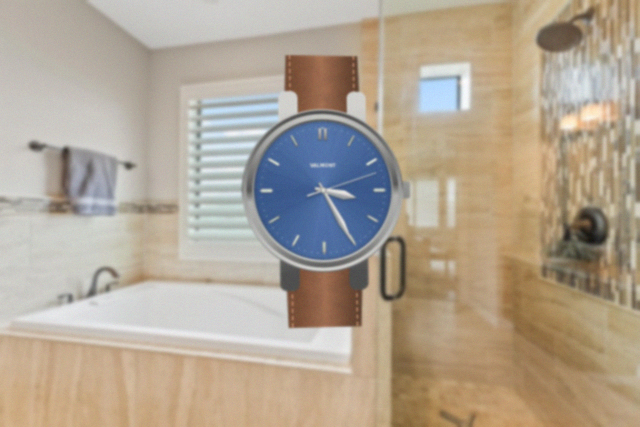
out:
3 h 25 min 12 s
